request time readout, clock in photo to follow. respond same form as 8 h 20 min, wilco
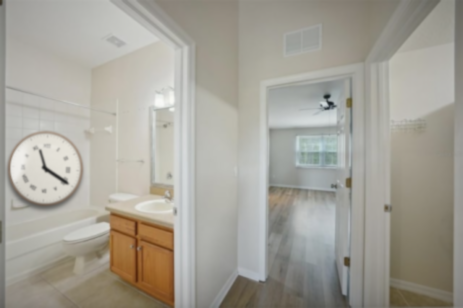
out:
11 h 20 min
